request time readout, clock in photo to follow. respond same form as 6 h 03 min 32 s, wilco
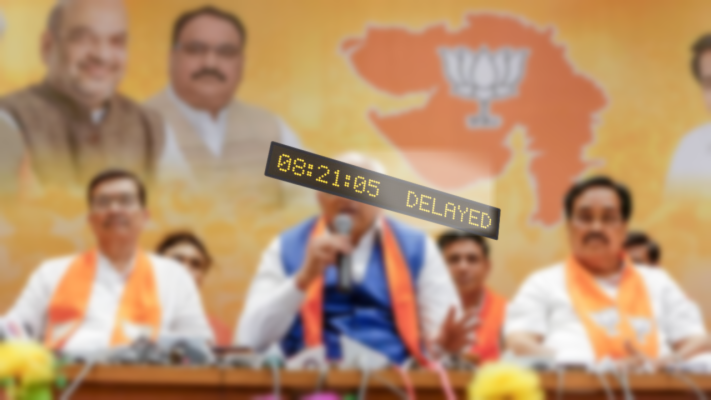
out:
8 h 21 min 05 s
